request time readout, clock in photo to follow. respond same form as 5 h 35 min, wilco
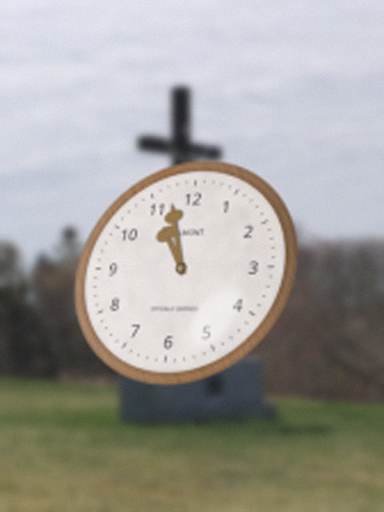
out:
10 h 57 min
